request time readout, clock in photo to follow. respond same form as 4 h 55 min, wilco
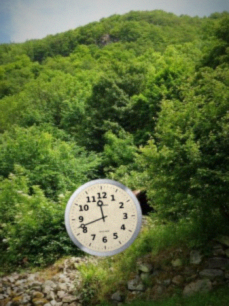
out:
11 h 42 min
